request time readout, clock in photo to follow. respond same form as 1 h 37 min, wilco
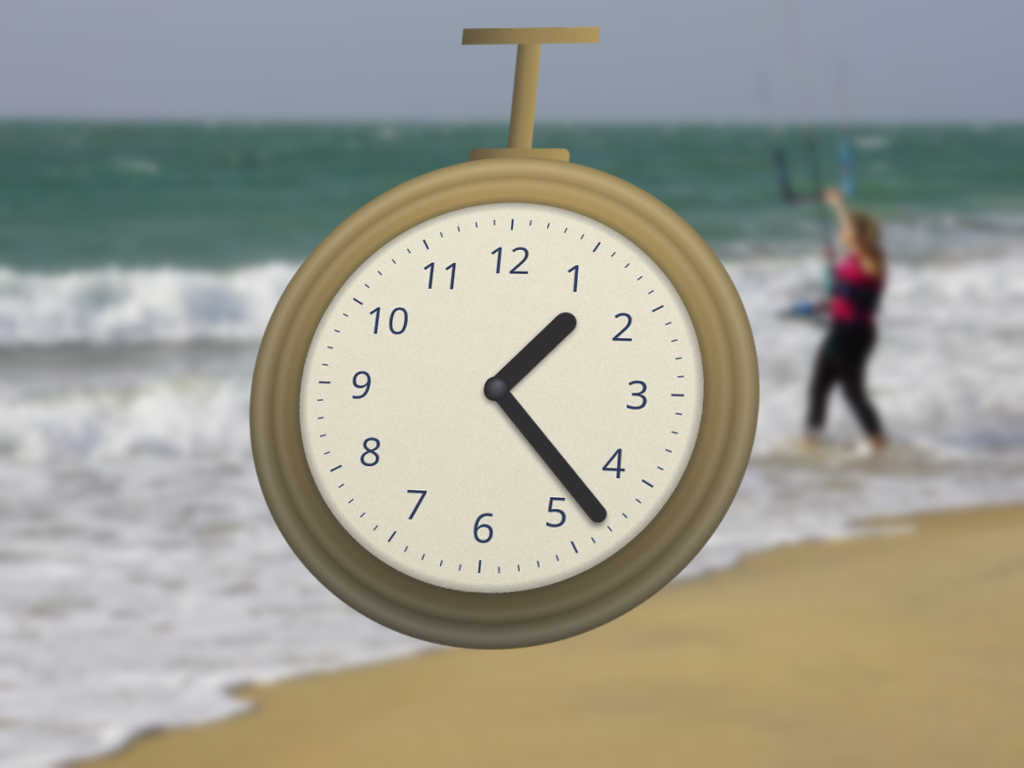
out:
1 h 23 min
